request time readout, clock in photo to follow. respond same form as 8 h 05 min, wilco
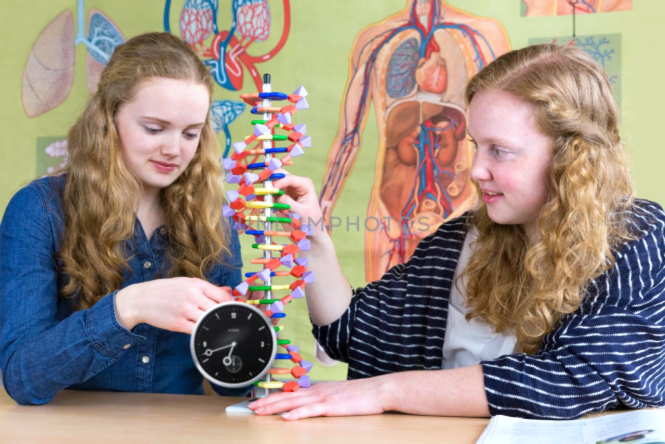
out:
6 h 42 min
